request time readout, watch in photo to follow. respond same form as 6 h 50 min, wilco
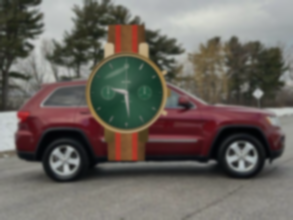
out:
9 h 29 min
